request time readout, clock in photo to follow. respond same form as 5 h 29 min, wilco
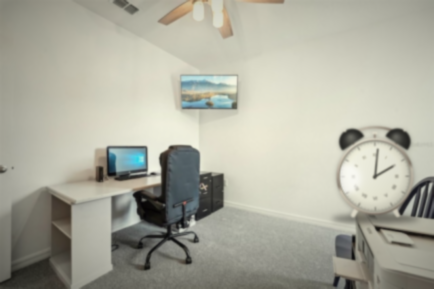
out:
2 h 01 min
